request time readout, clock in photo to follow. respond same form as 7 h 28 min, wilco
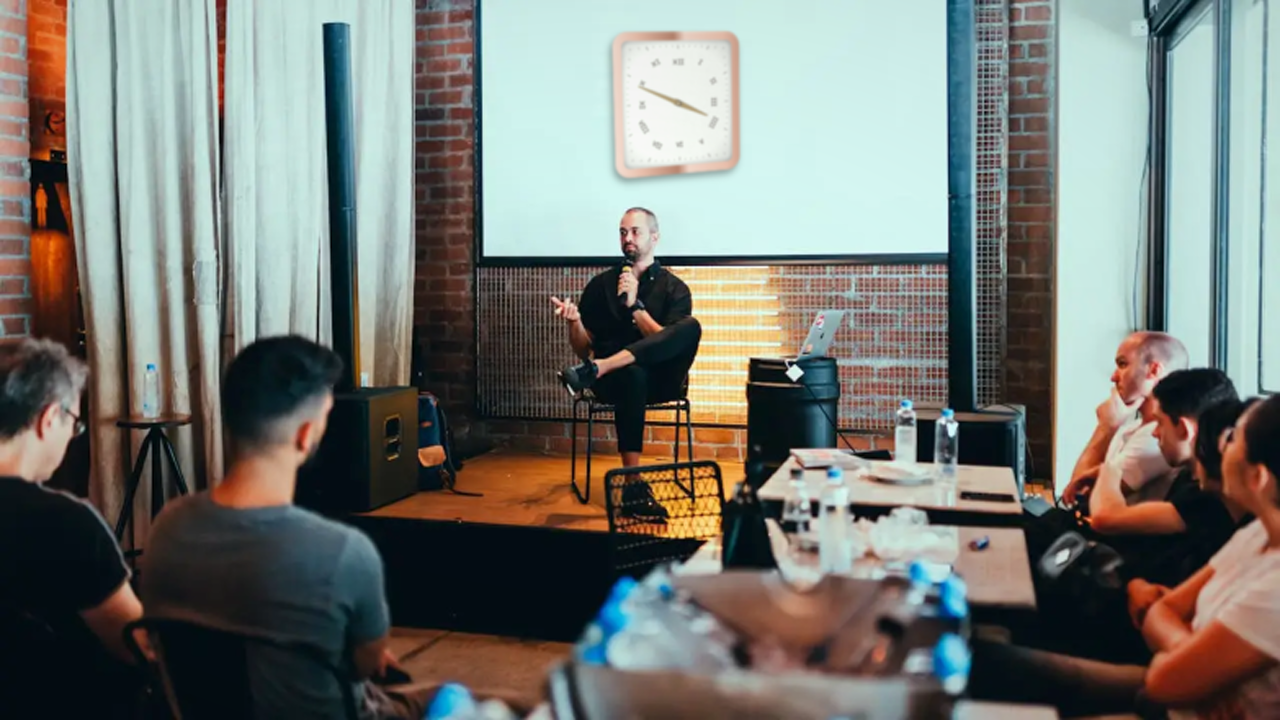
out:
3 h 49 min
